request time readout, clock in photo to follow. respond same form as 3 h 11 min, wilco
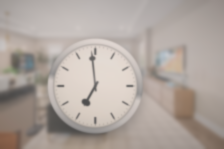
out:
6 h 59 min
